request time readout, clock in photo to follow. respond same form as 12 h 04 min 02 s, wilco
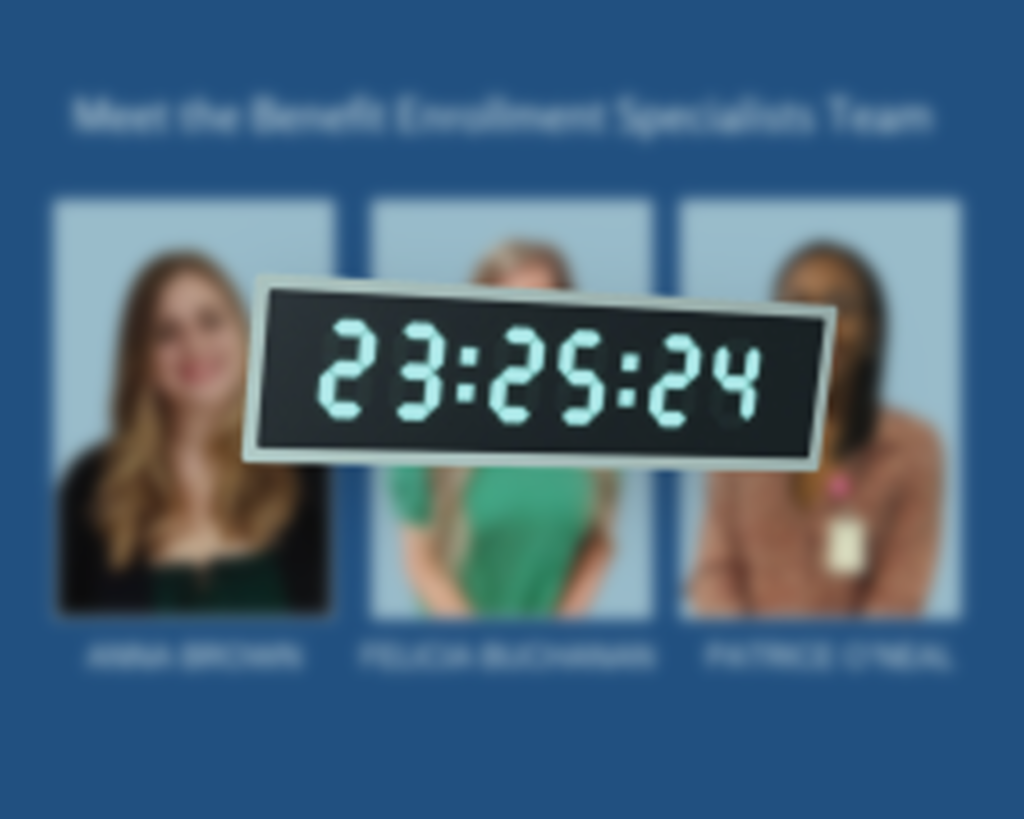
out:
23 h 25 min 24 s
